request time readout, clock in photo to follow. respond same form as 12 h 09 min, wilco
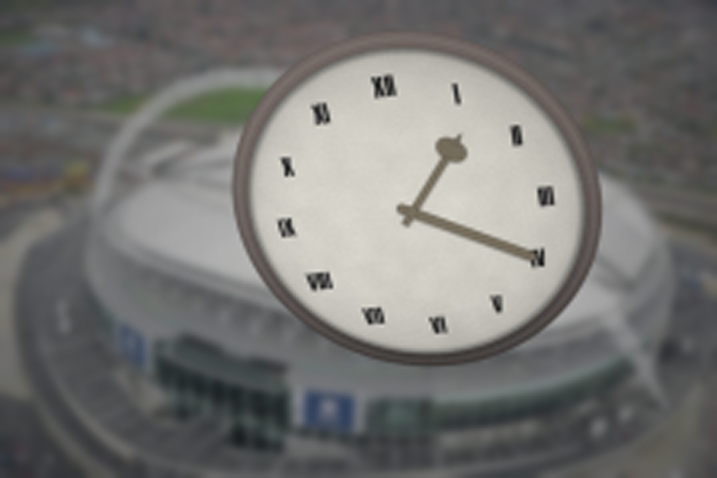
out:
1 h 20 min
